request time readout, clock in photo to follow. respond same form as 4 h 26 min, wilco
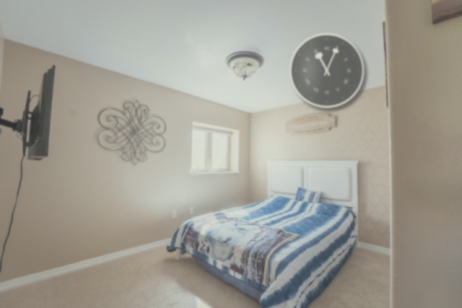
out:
11 h 04 min
